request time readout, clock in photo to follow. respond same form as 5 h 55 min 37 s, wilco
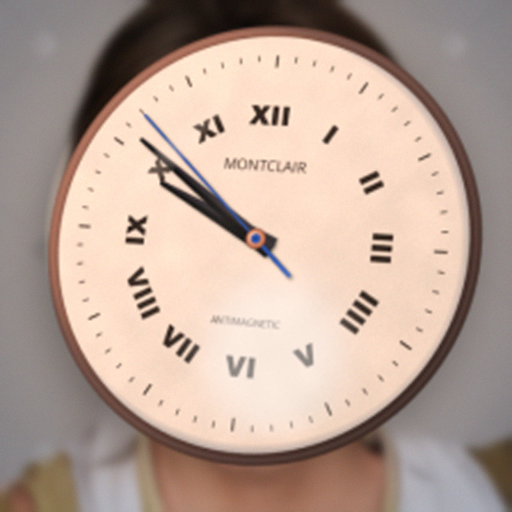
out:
9 h 50 min 52 s
